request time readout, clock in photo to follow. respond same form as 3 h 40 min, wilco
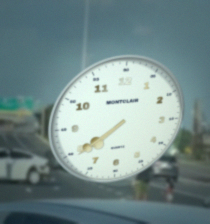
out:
7 h 39 min
